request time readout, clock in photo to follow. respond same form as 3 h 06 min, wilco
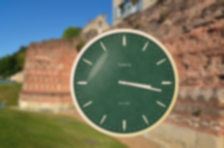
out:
3 h 17 min
